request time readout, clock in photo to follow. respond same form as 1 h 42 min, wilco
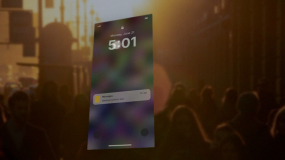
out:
5 h 01 min
